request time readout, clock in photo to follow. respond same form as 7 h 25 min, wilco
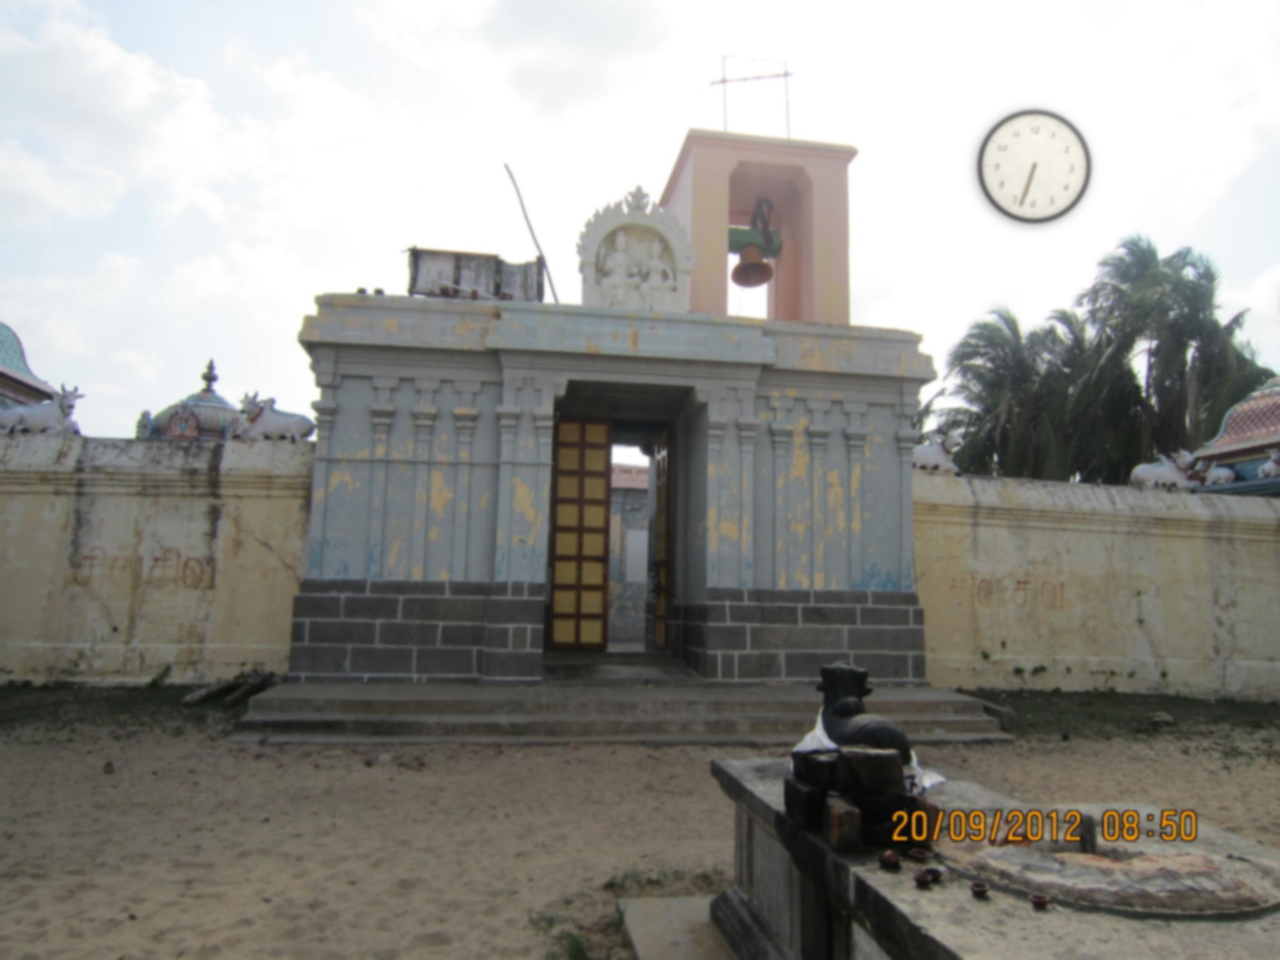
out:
6 h 33 min
